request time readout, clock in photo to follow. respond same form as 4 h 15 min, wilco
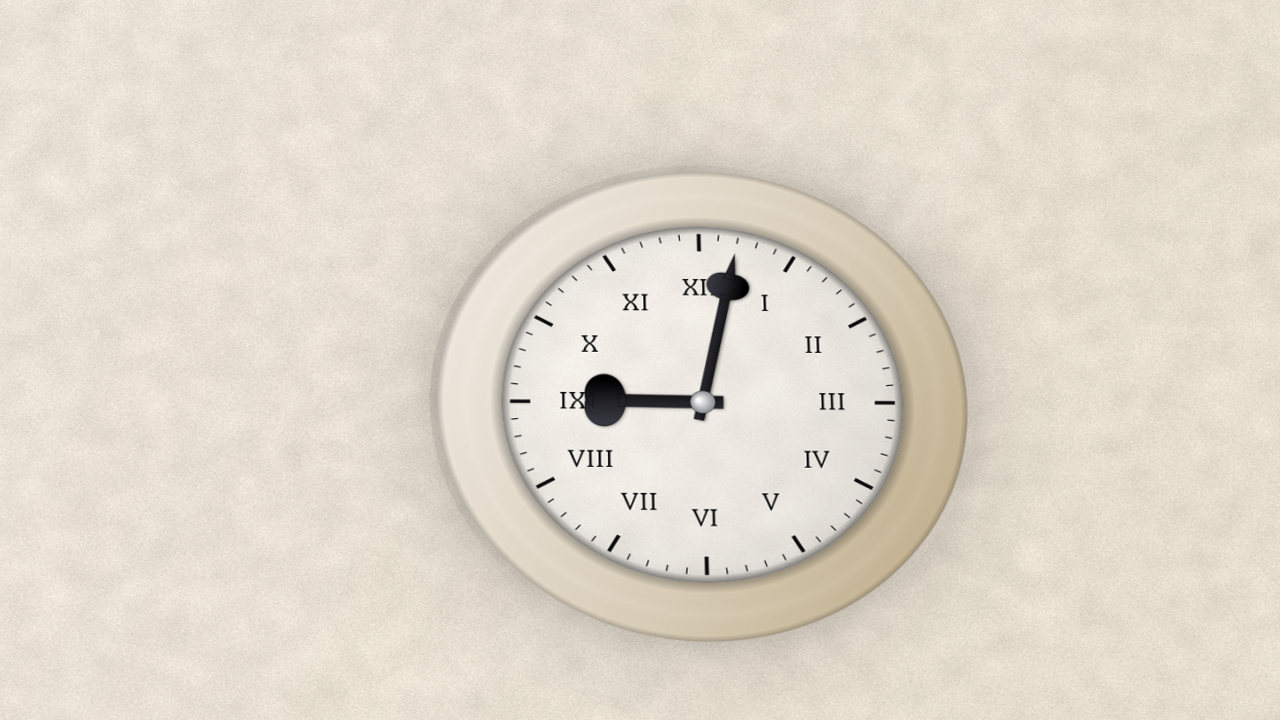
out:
9 h 02 min
